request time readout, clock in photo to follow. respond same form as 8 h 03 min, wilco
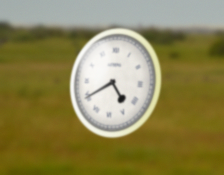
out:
4 h 40 min
